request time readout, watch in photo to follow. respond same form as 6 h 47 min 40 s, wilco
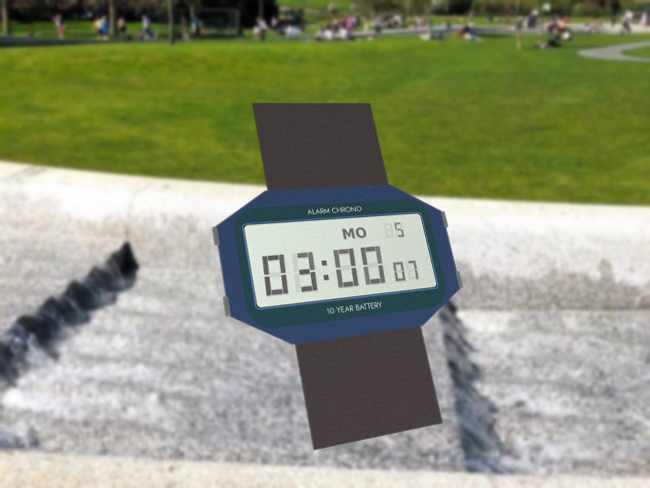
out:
3 h 00 min 07 s
